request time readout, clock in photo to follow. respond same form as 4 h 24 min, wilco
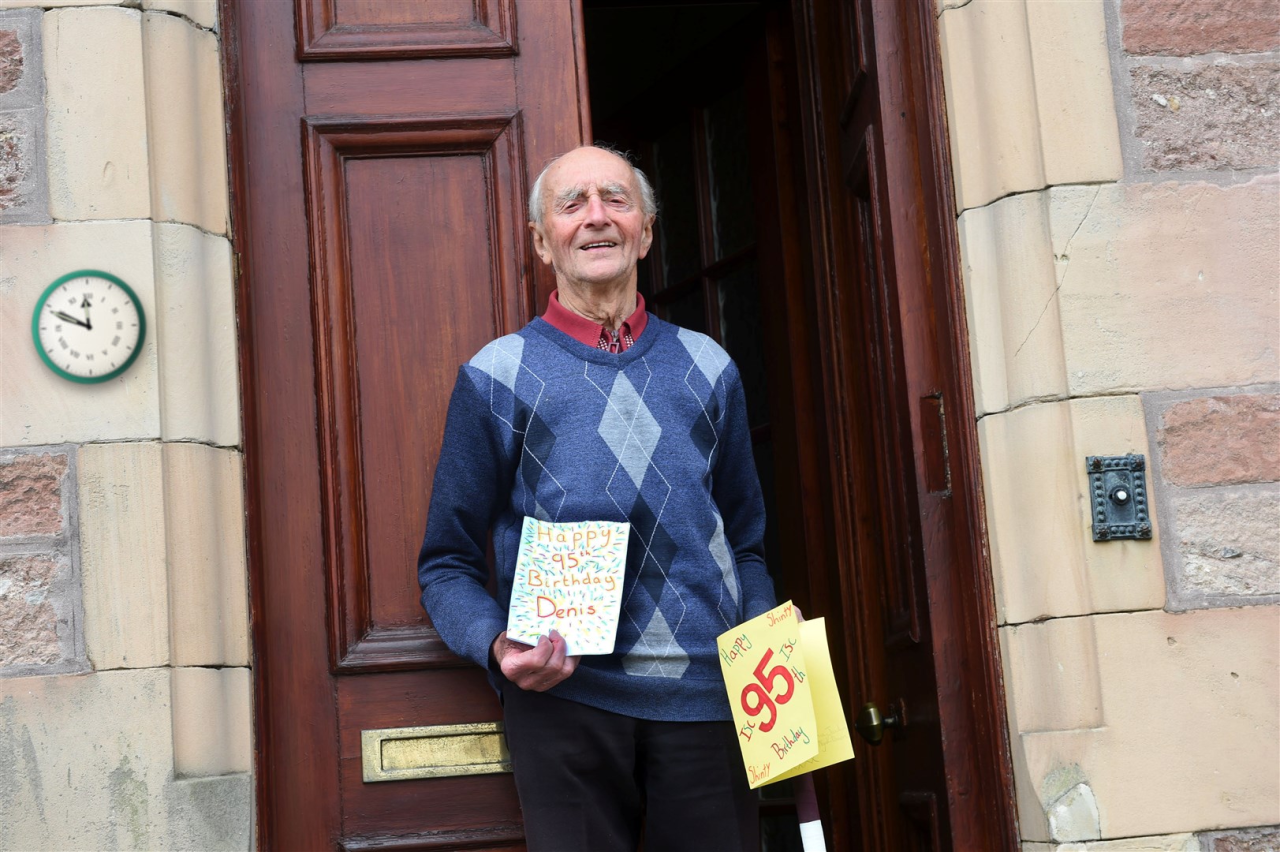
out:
11 h 49 min
